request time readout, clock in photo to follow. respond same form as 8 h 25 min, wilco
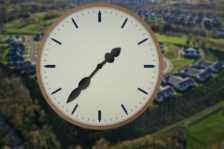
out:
1 h 37 min
